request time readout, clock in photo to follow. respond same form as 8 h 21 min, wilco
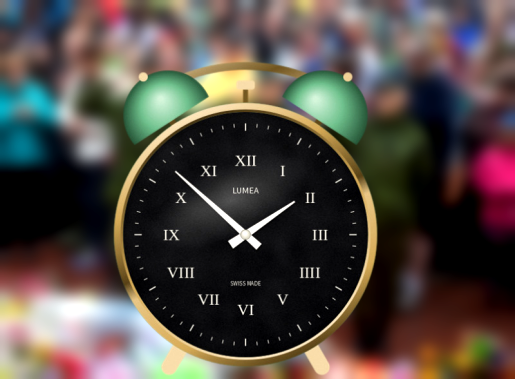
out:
1 h 52 min
